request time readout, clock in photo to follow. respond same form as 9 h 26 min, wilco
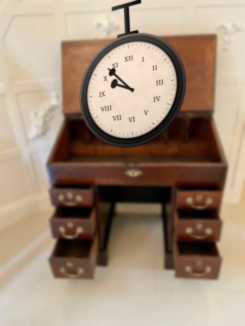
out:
9 h 53 min
